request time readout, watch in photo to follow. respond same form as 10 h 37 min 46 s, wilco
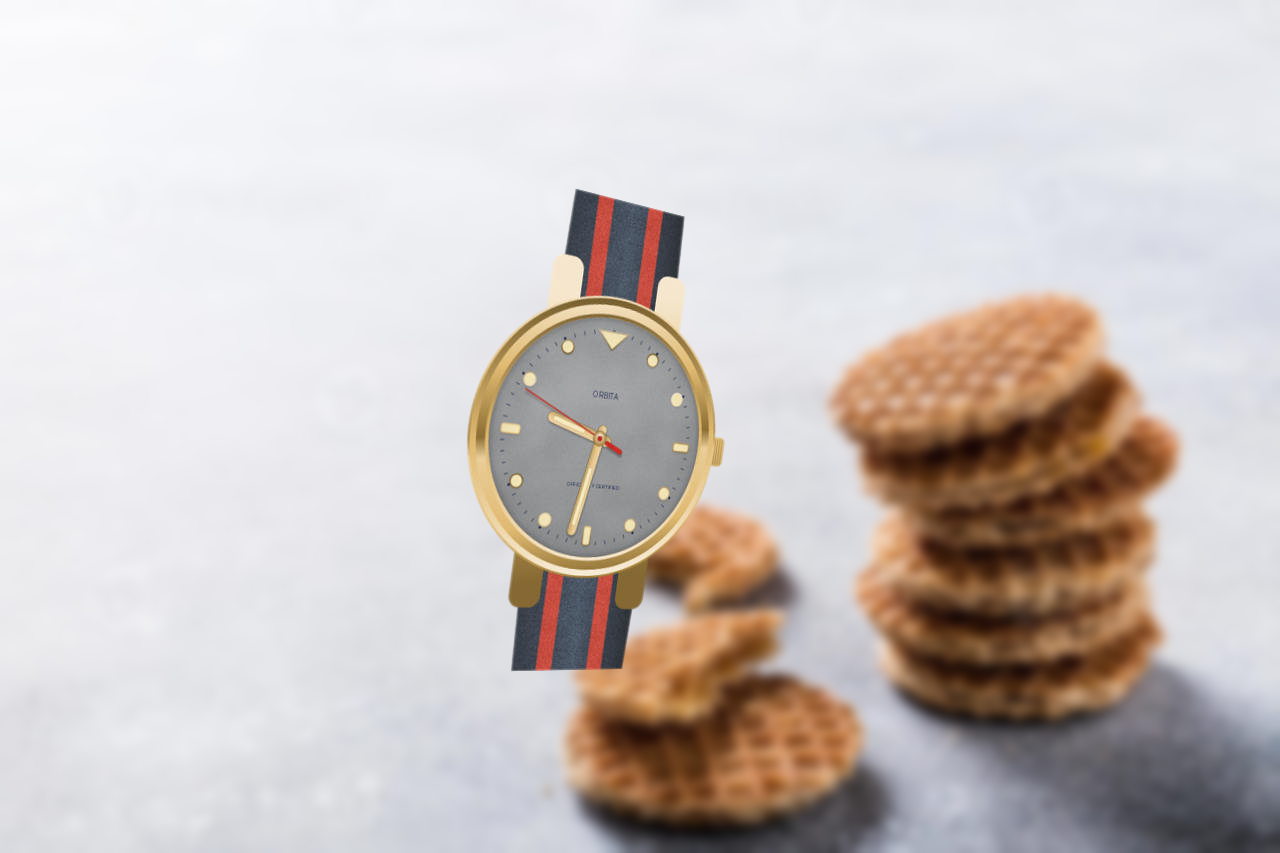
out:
9 h 31 min 49 s
